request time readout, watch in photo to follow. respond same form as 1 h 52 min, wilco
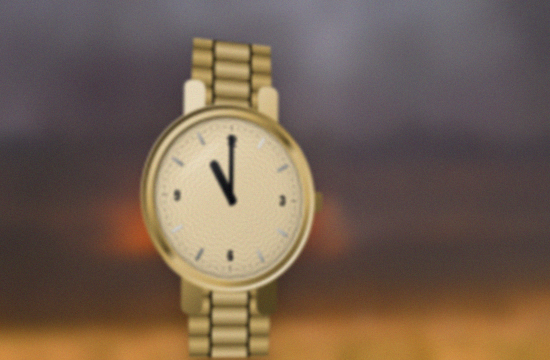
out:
11 h 00 min
